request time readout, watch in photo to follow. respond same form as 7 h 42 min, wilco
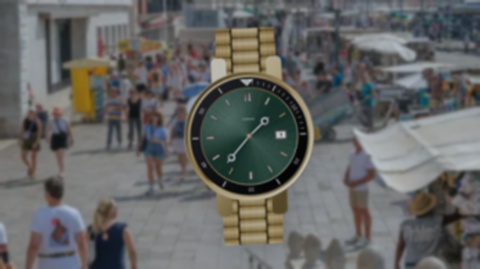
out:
1 h 37 min
